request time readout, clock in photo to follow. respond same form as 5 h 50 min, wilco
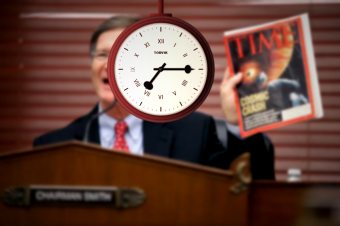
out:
7 h 15 min
